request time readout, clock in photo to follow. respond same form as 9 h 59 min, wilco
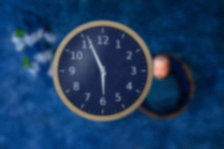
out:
5 h 56 min
